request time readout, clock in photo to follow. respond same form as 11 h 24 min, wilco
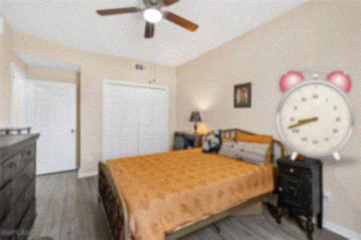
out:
8 h 42 min
